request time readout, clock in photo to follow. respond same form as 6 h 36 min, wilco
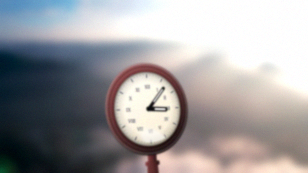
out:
3 h 07 min
